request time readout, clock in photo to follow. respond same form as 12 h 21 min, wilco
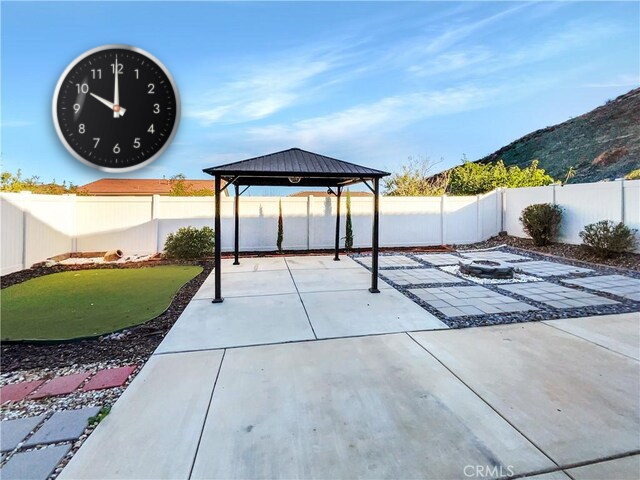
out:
10 h 00 min
